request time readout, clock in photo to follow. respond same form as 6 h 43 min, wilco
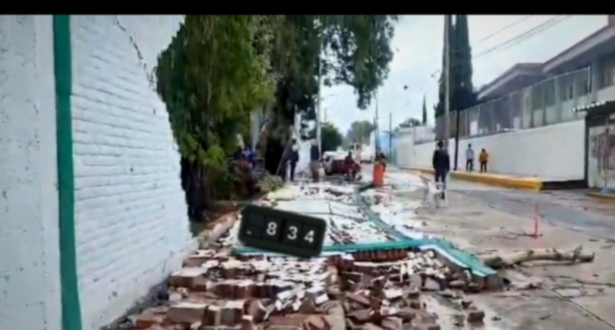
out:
8 h 34 min
